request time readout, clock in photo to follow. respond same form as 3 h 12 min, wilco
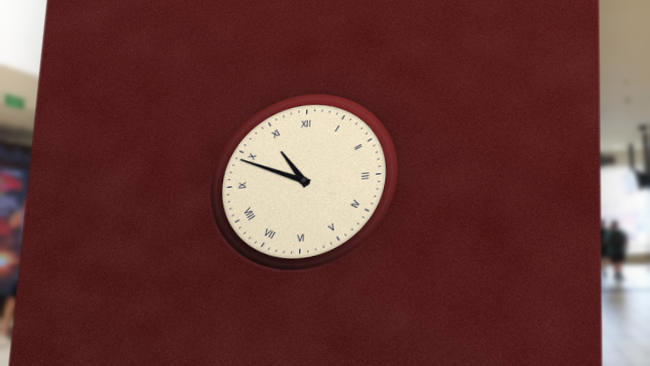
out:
10 h 49 min
